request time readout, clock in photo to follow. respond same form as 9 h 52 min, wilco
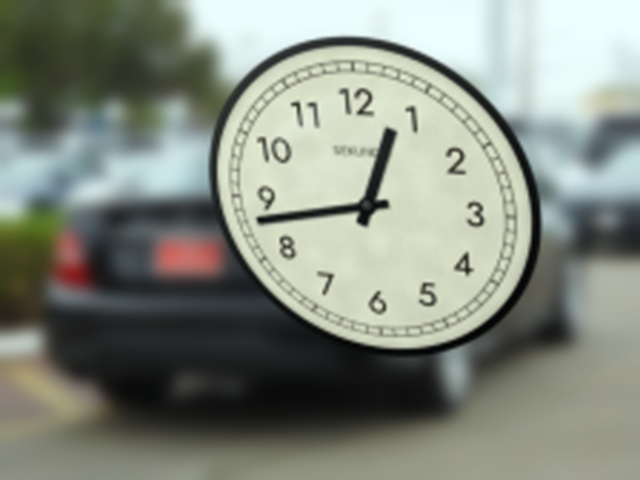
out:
12 h 43 min
